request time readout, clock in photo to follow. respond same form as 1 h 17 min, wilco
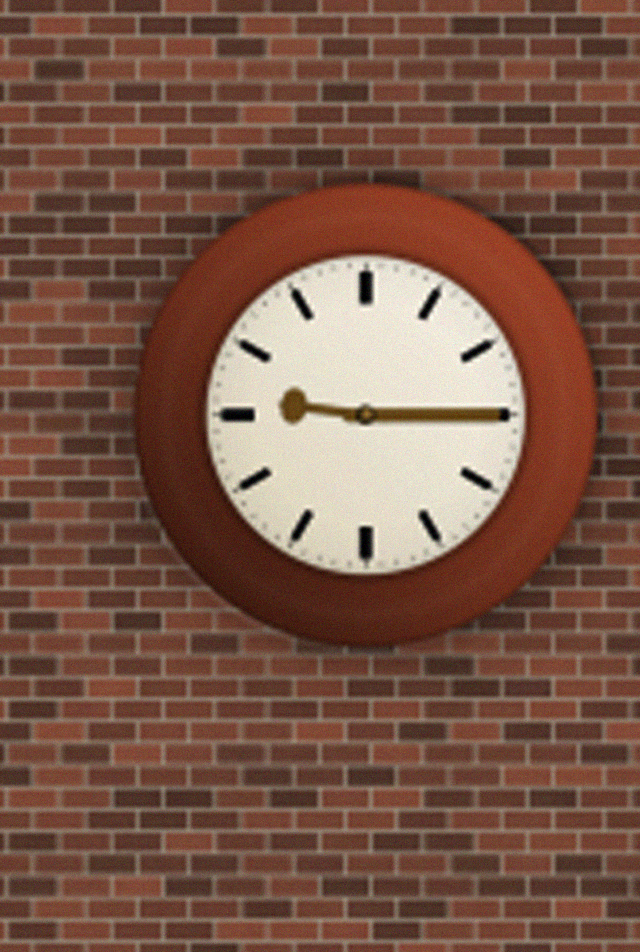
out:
9 h 15 min
